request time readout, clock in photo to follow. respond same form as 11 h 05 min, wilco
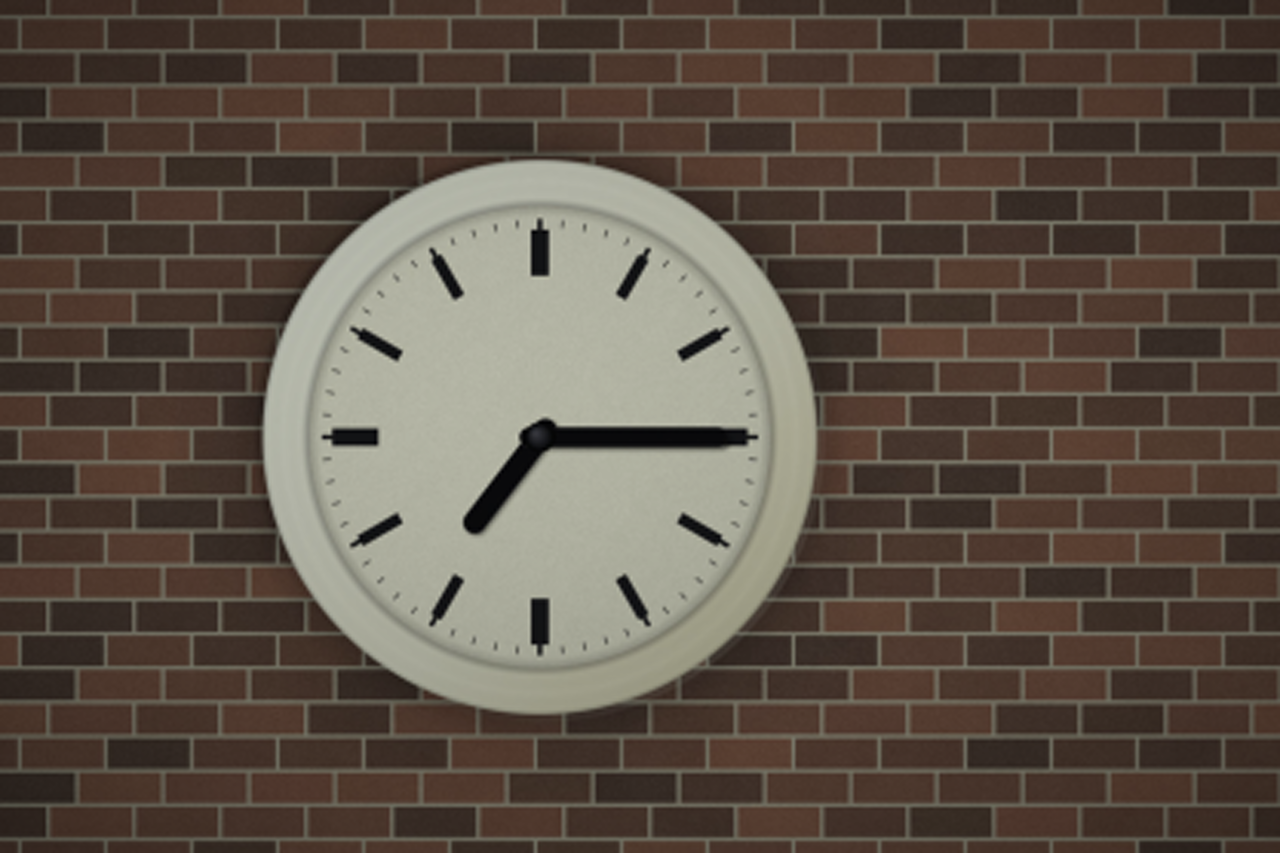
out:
7 h 15 min
